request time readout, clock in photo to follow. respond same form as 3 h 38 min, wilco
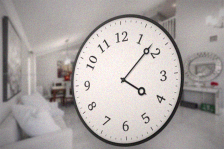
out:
4 h 08 min
